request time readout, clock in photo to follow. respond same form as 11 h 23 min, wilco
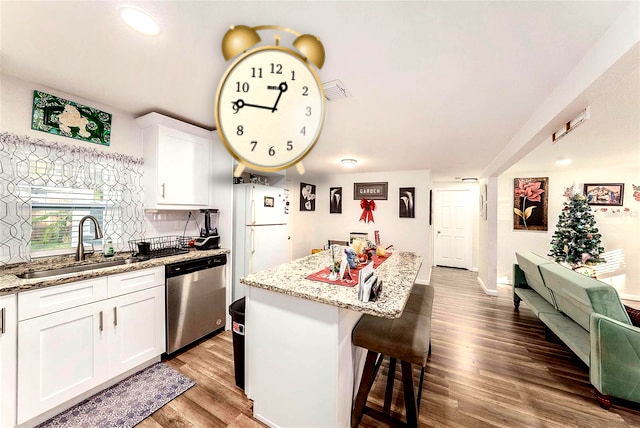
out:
12 h 46 min
